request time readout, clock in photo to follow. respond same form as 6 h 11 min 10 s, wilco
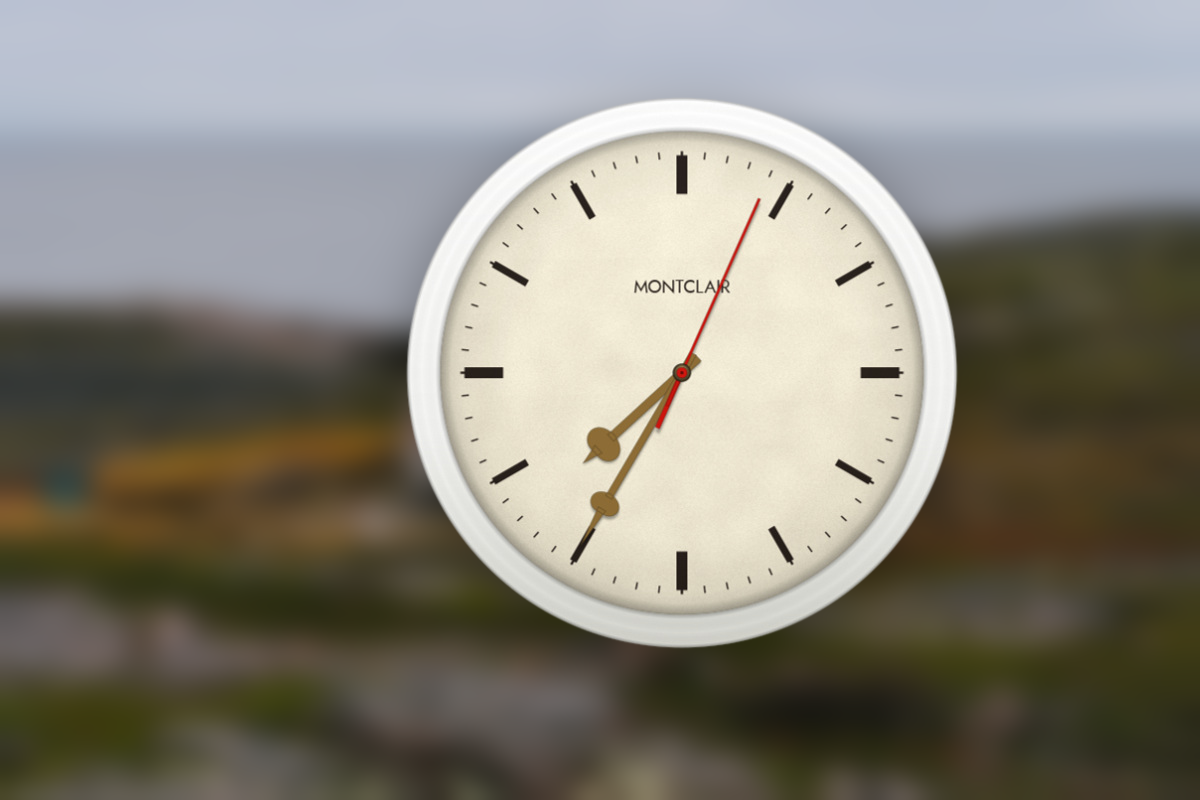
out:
7 h 35 min 04 s
